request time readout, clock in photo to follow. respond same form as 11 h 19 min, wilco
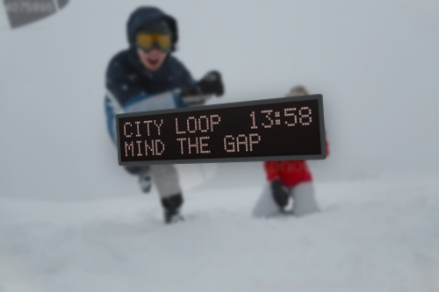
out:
13 h 58 min
